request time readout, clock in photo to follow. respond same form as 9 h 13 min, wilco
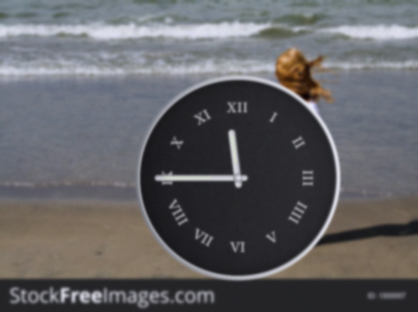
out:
11 h 45 min
